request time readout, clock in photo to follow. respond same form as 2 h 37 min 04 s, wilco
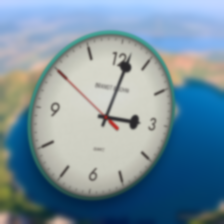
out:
3 h 01 min 50 s
